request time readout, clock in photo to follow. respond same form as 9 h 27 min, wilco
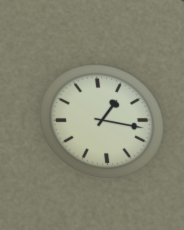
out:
1 h 17 min
